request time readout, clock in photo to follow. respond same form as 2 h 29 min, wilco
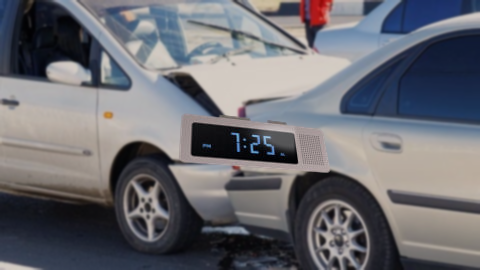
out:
7 h 25 min
